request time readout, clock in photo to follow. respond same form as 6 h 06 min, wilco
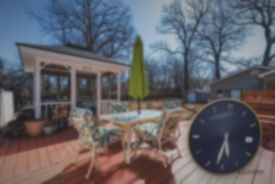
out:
5 h 32 min
